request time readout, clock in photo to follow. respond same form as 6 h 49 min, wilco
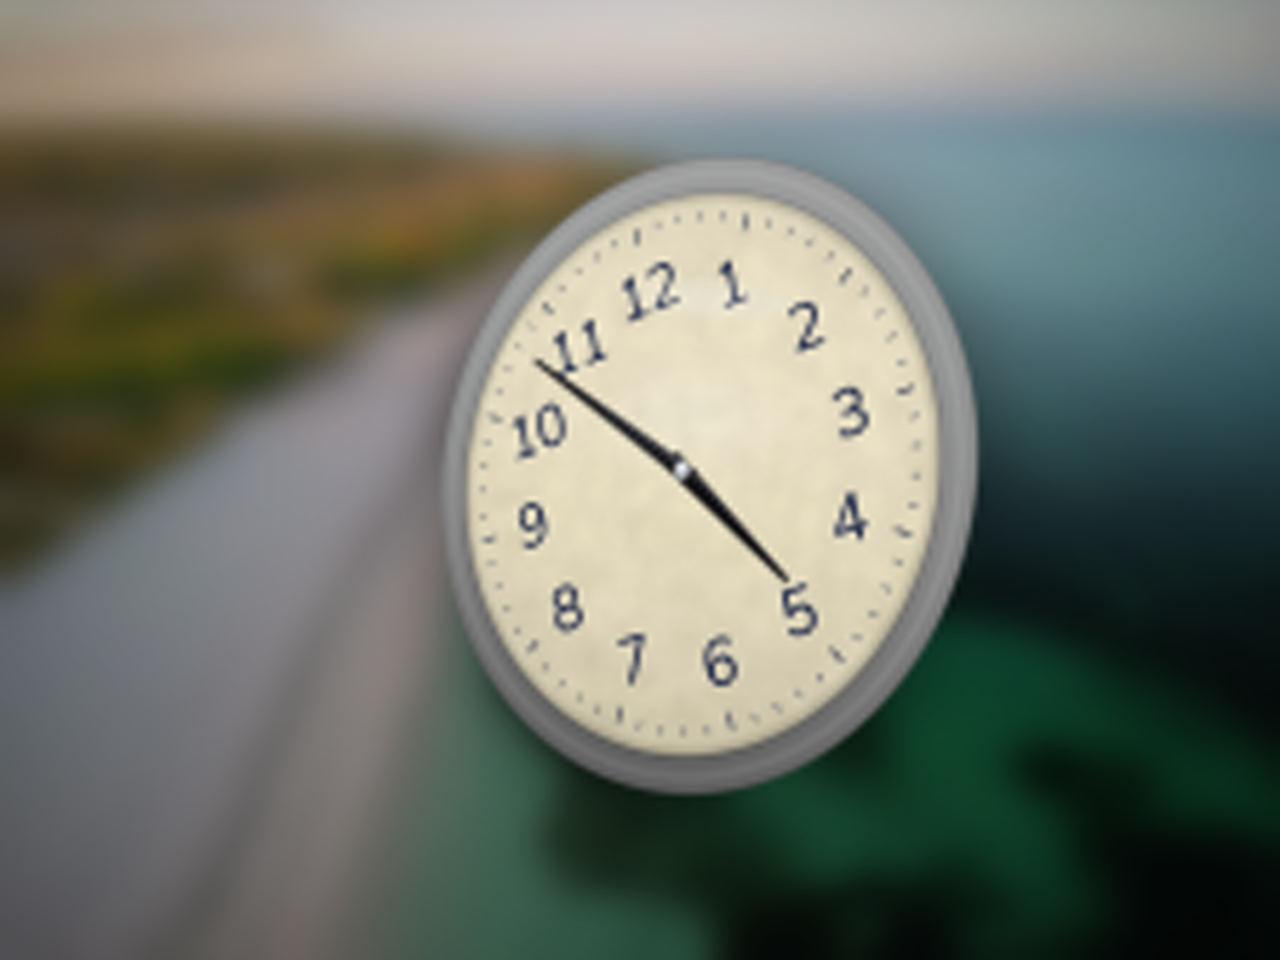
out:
4 h 53 min
